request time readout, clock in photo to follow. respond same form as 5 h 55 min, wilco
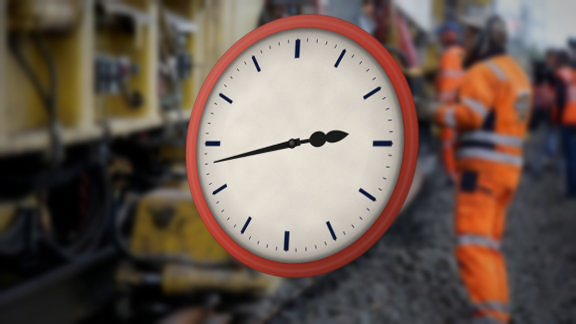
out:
2 h 43 min
